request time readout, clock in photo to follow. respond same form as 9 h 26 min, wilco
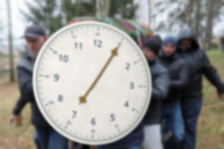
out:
7 h 05 min
